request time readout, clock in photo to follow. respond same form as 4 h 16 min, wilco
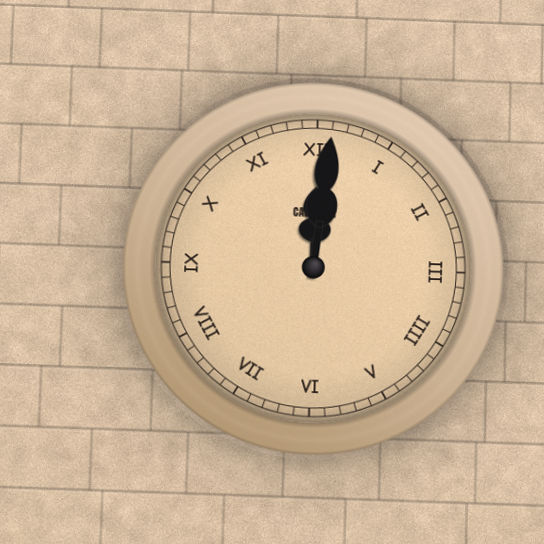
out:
12 h 01 min
